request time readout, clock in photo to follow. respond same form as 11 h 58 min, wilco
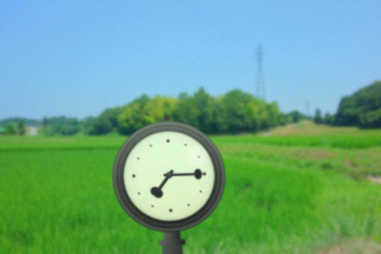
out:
7 h 15 min
